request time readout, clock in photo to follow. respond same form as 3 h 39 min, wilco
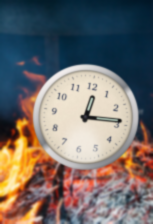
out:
12 h 14 min
